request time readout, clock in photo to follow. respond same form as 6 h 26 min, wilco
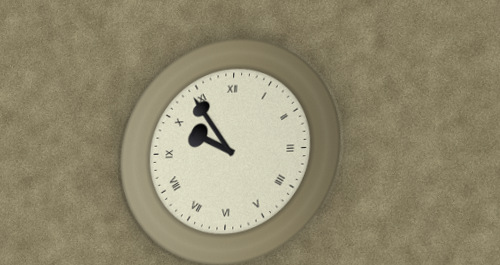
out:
9 h 54 min
